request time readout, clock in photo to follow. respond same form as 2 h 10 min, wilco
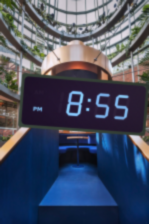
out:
8 h 55 min
